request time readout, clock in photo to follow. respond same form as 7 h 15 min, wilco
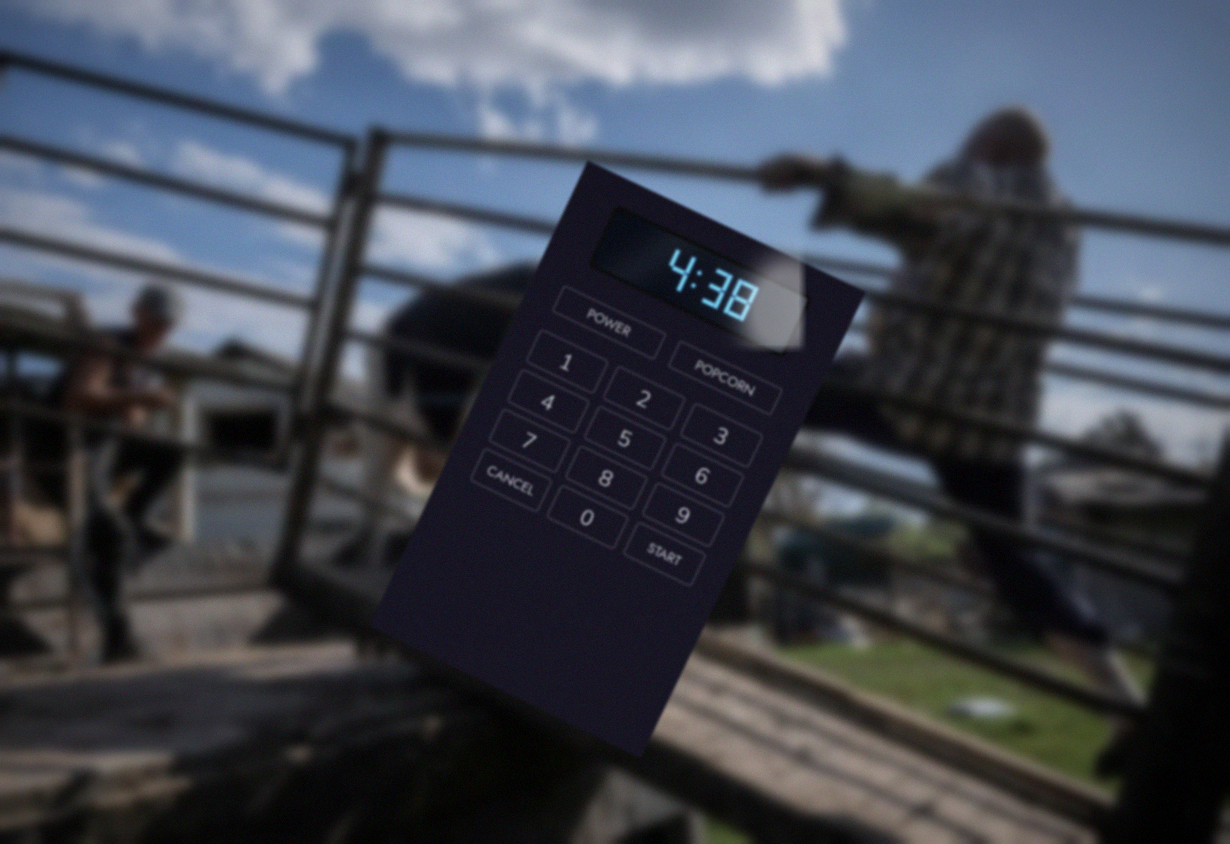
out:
4 h 38 min
